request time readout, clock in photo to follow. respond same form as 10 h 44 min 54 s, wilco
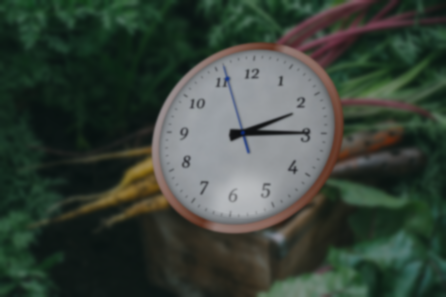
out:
2 h 14 min 56 s
